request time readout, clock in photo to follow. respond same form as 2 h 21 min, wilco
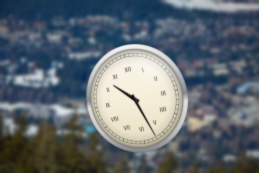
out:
10 h 27 min
